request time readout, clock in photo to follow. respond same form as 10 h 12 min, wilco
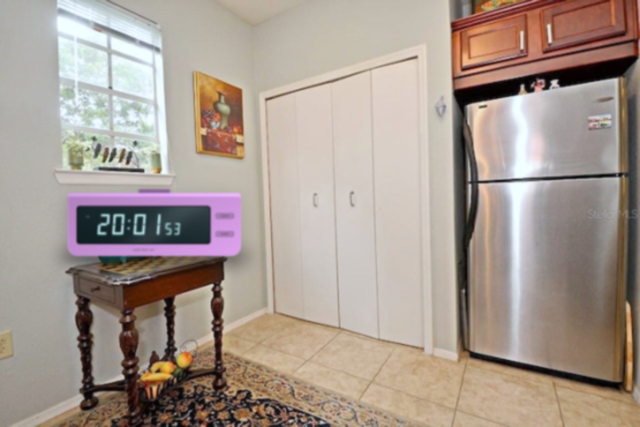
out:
20 h 01 min
